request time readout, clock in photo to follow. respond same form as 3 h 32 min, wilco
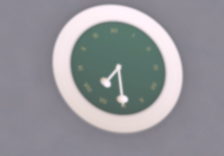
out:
7 h 30 min
